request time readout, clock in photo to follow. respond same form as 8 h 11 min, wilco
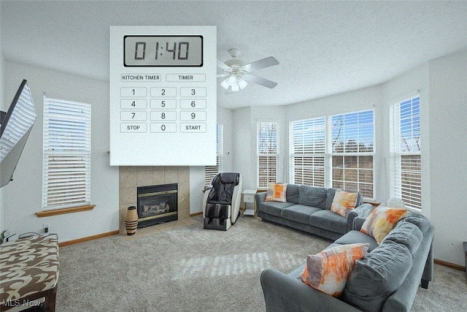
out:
1 h 40 min
